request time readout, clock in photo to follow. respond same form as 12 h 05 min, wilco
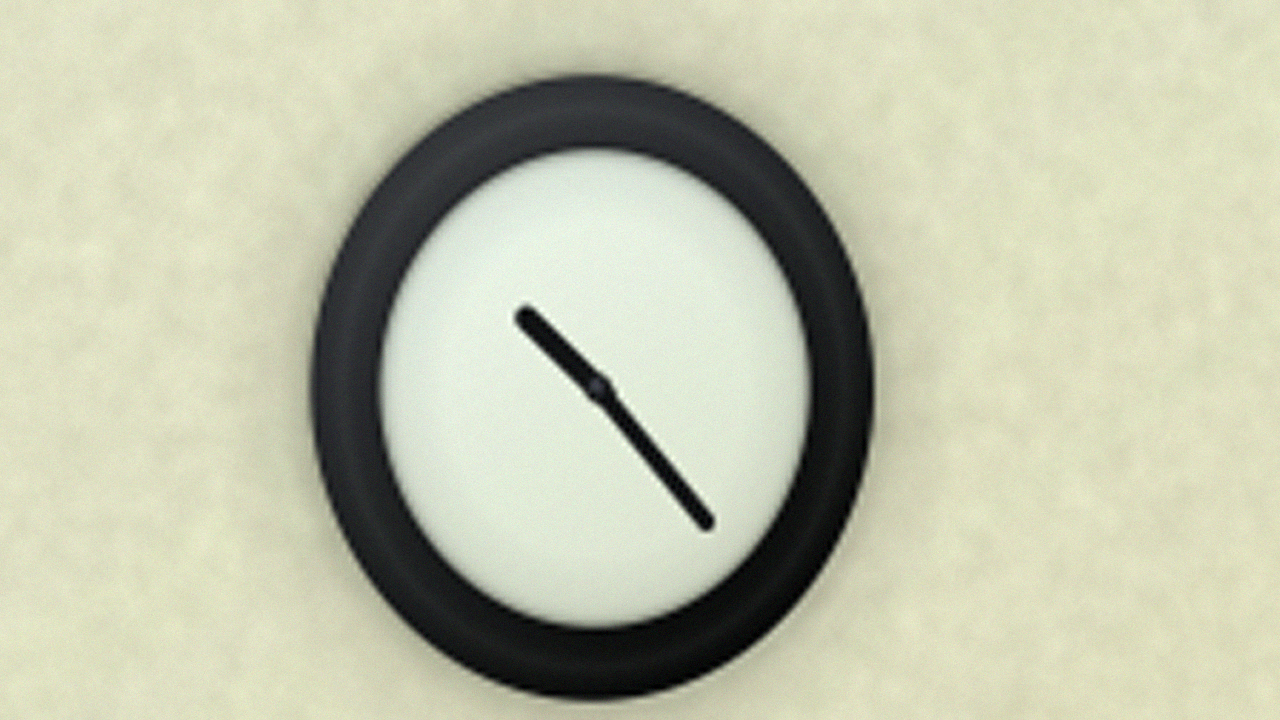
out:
10 h 23 min
